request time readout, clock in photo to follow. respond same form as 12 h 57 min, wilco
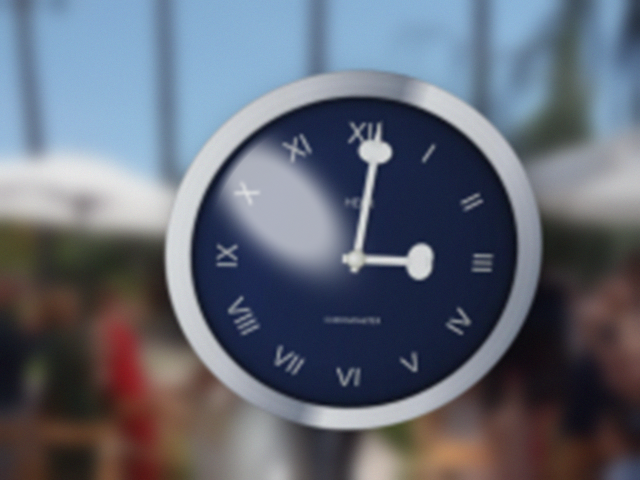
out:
3 h 01 min
